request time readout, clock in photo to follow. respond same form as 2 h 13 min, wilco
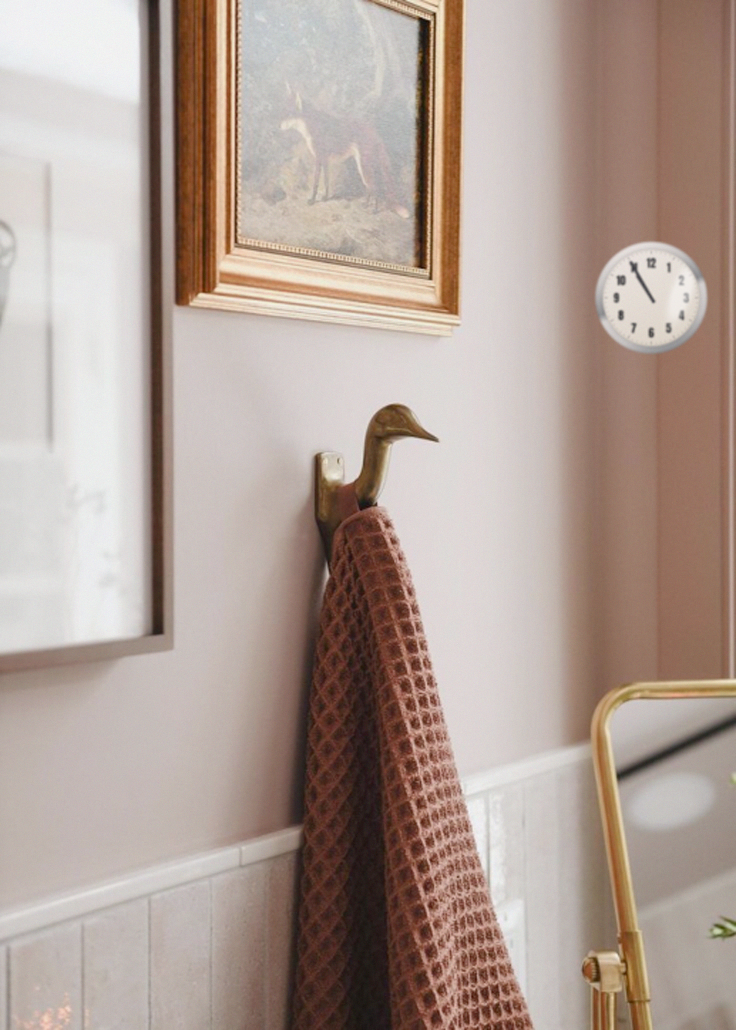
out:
10 h 55 min
